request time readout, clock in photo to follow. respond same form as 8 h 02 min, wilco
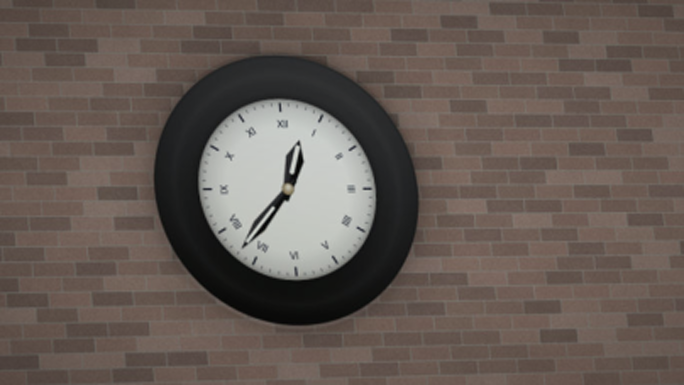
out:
12 h 37 min
